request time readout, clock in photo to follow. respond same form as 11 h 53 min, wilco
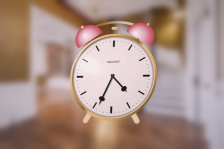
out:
4 h 34 min
